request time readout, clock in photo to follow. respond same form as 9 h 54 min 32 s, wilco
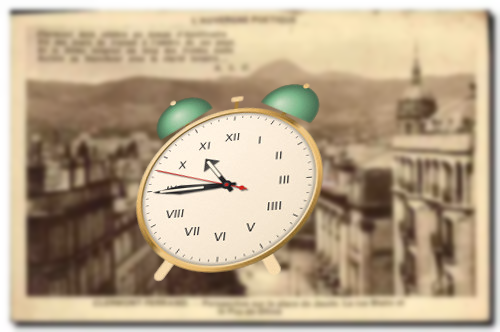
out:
10 h 44 min 48 s
